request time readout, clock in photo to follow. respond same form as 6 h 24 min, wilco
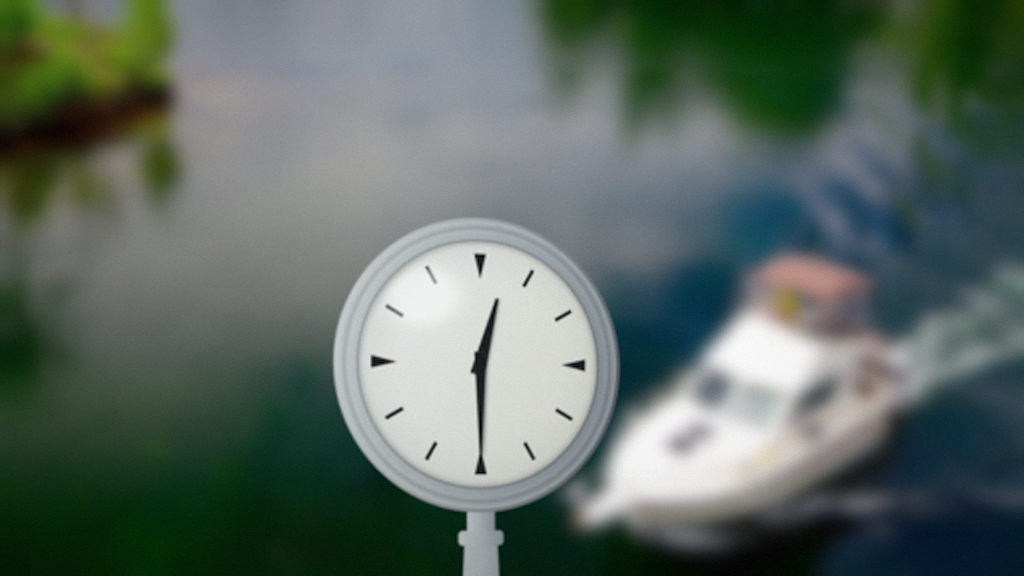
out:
12 h 30 min
